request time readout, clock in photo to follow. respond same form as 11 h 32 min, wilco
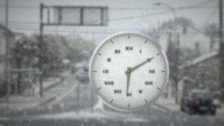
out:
6 h 10 min
